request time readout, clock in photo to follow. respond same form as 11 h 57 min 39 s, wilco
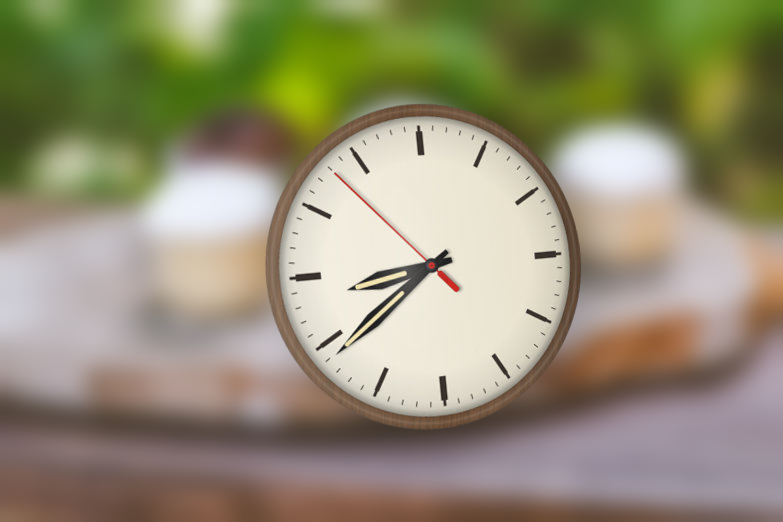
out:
8 h 38 min 53 s
